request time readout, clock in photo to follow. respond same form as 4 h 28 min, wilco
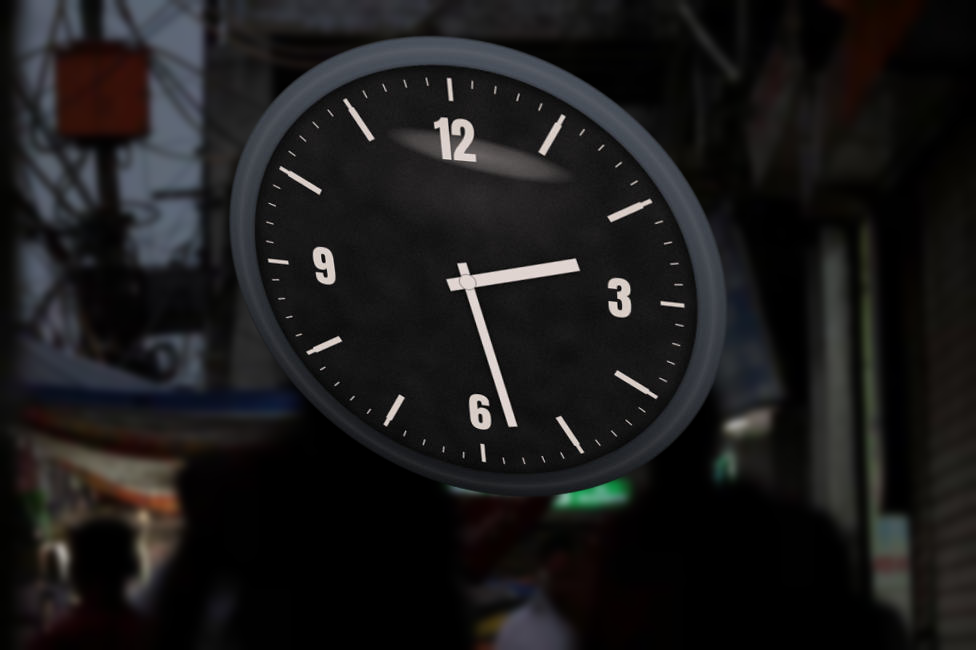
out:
2 h 28 min
